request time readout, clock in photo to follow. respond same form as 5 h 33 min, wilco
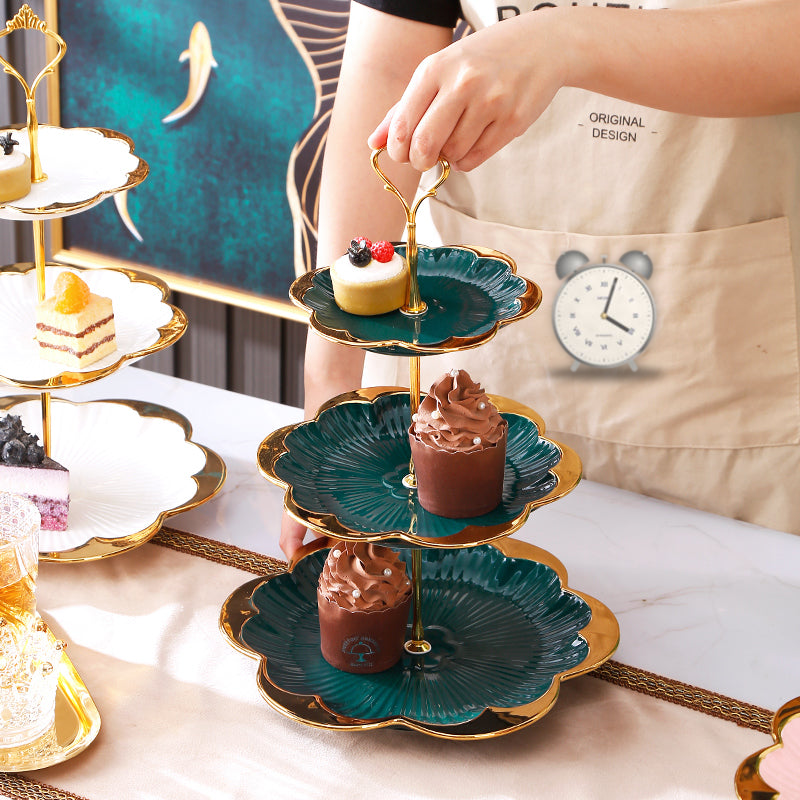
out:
4 h 03 min
